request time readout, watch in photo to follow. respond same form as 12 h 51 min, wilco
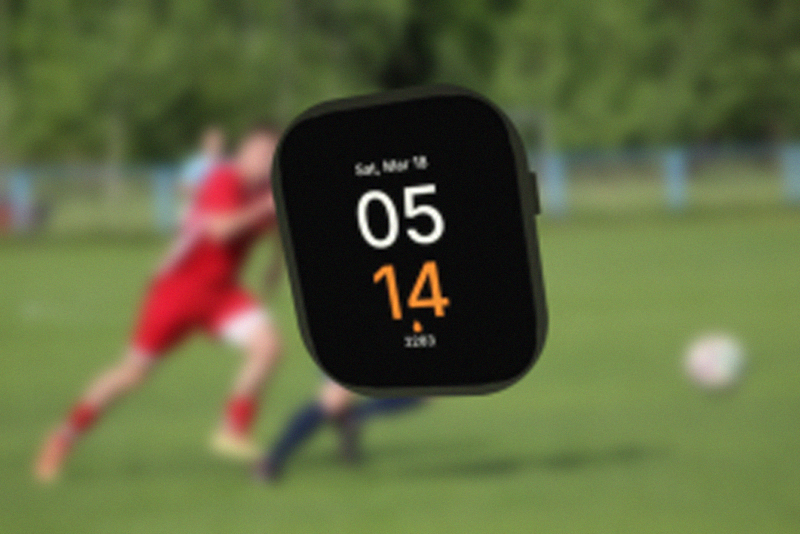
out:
5 h 14 min
